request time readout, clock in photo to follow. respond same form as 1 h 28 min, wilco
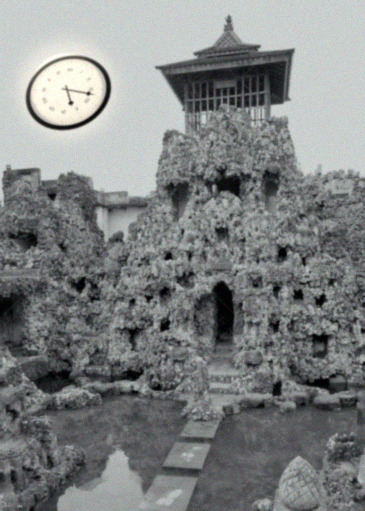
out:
5 h 17 min
